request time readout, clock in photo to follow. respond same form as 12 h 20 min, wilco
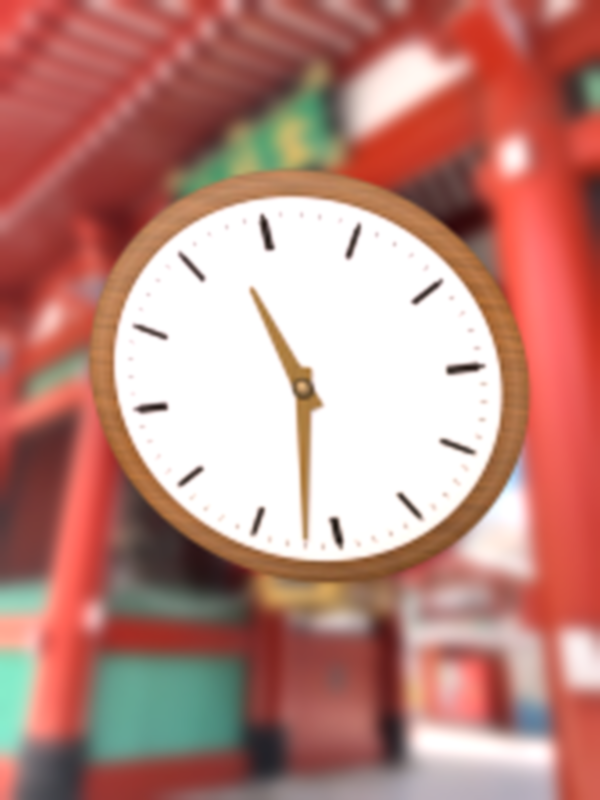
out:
11 h 32 min
